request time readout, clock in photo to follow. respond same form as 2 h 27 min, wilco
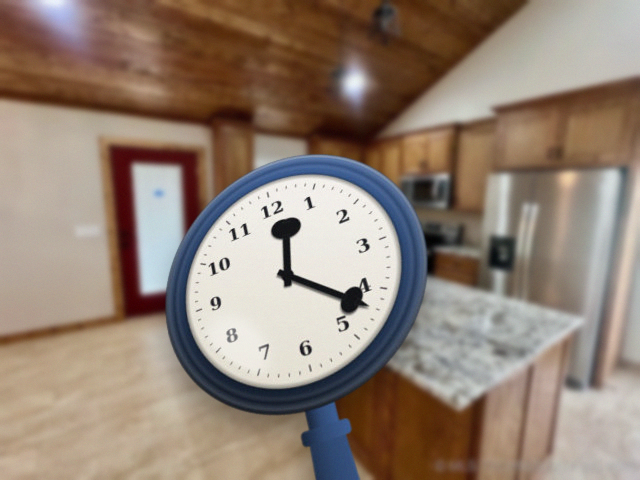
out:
12 h 22 min
